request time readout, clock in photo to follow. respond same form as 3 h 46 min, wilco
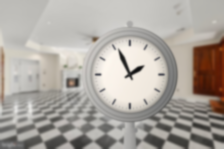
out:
1 h 56 min
